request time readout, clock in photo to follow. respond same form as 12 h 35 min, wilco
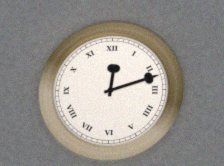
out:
12 h 12 min
